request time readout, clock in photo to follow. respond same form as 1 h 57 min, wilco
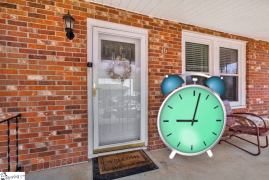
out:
9 h 02 min
